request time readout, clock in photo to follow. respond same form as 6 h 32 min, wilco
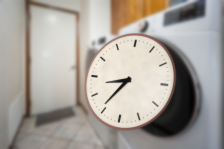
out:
8 h 36 min
